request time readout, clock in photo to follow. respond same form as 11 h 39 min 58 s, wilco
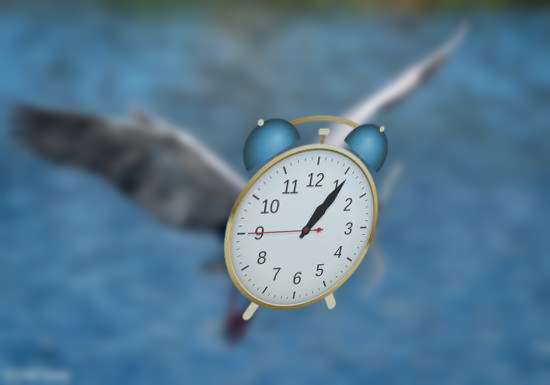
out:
1 h 05 min 45 s
